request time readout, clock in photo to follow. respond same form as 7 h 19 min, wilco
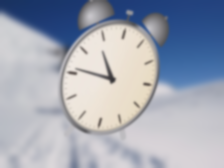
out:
10 h 46 min
